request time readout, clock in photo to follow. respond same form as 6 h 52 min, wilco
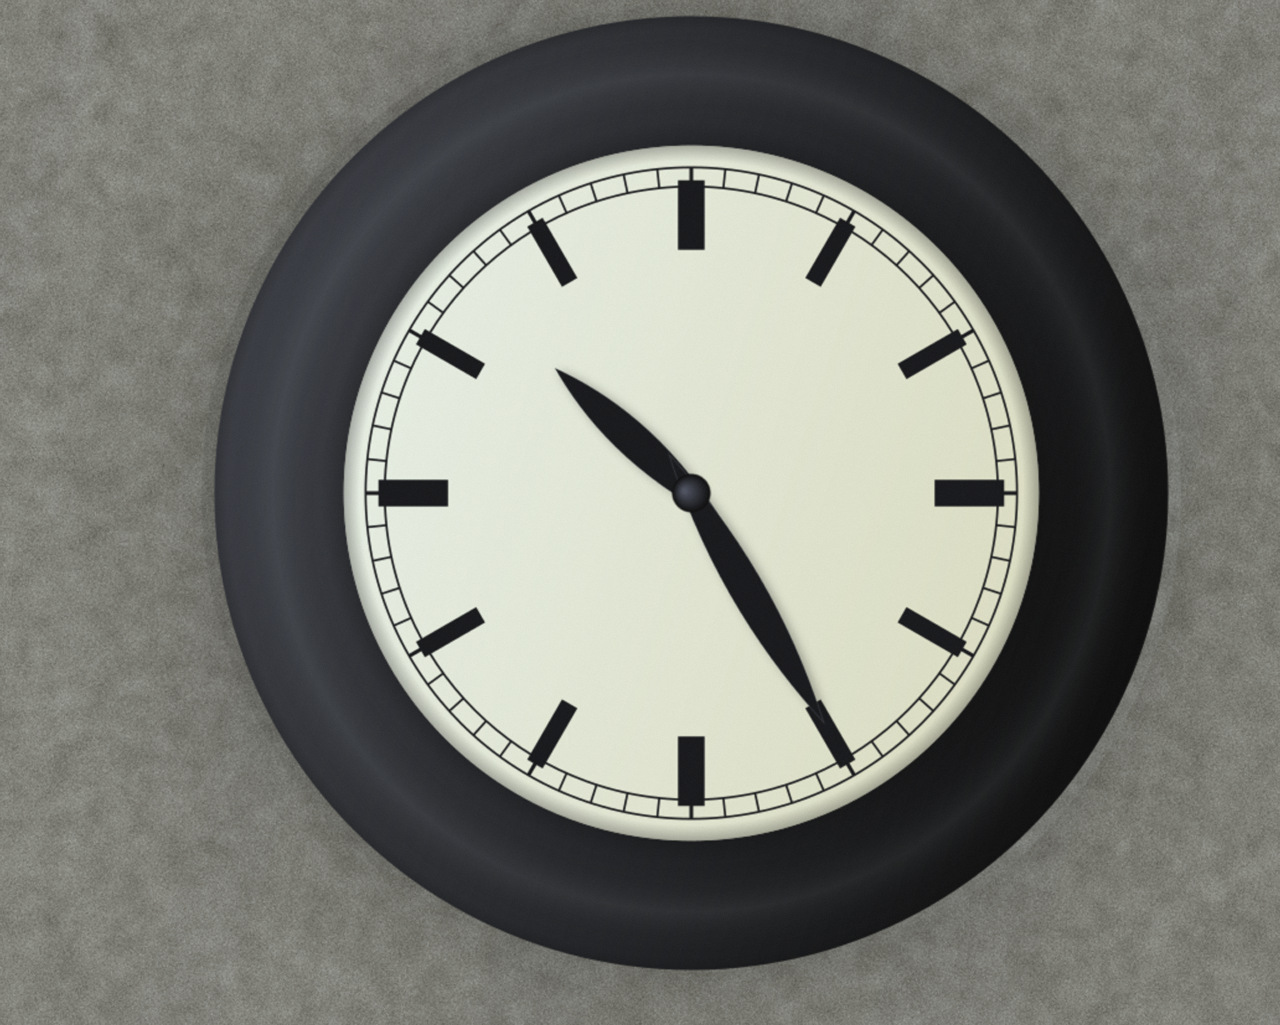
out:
10 h 25 min
